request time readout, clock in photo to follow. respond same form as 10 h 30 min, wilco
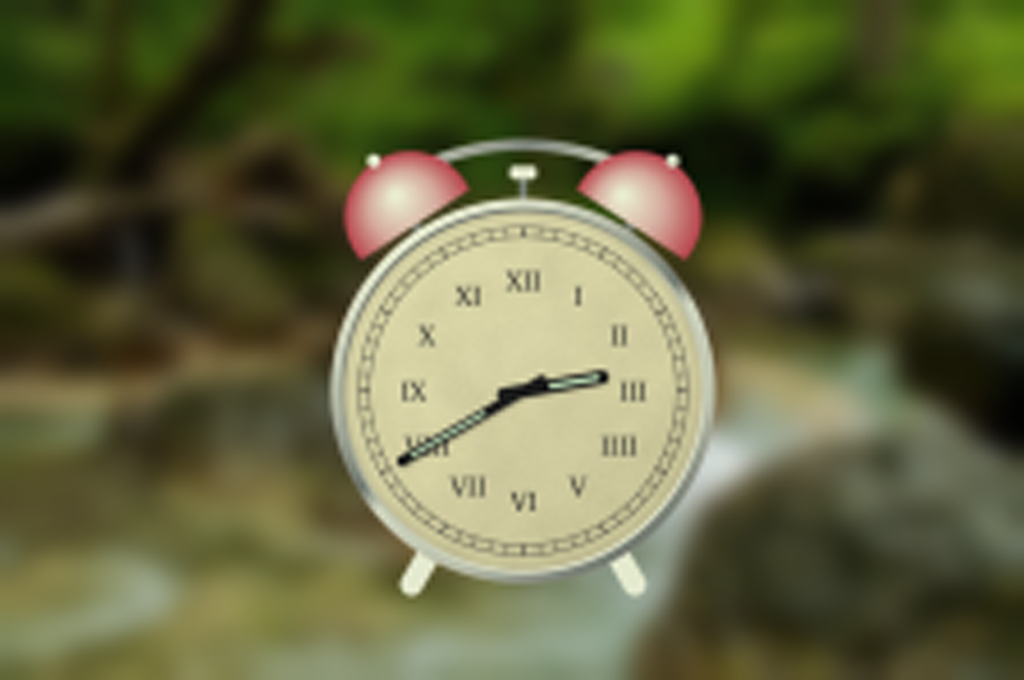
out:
2 h 40 min
